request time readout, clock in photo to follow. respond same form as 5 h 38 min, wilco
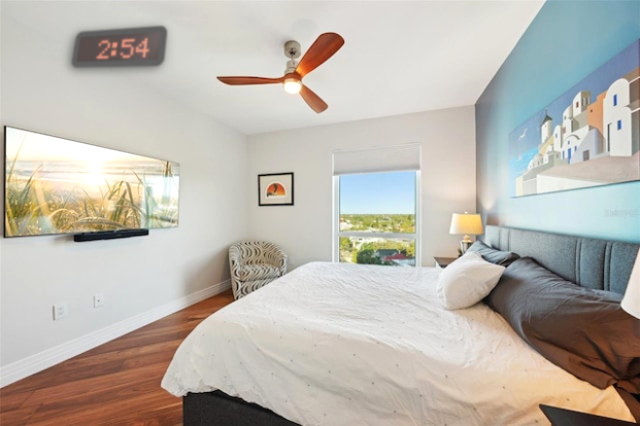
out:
2 h 54 min
